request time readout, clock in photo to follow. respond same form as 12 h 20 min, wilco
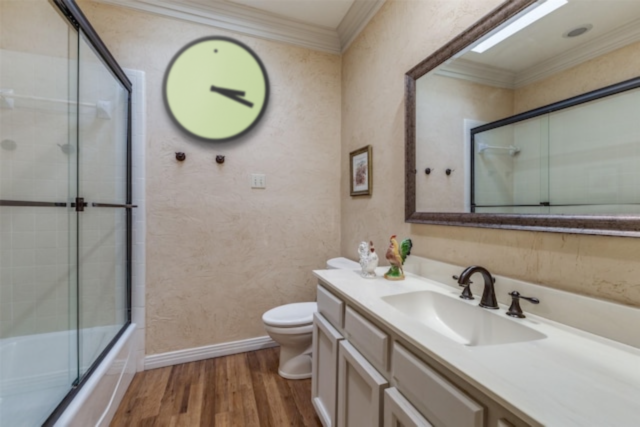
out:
3 h 19 min
